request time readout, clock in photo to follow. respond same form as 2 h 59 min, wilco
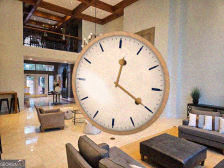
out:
12 h 20 min
